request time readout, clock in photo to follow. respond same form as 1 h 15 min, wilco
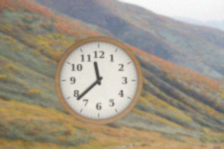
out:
11 h 38 min
